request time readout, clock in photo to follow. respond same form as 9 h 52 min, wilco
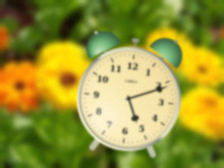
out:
5 h 11 min
